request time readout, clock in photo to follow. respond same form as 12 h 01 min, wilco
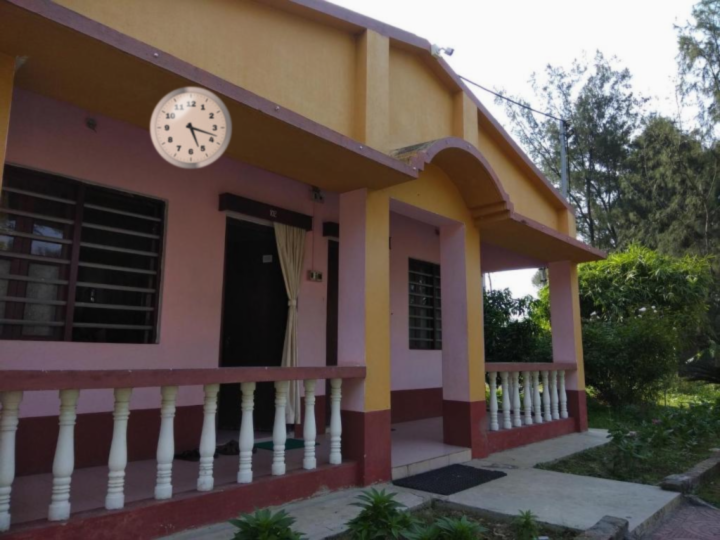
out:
5 h 18 min
